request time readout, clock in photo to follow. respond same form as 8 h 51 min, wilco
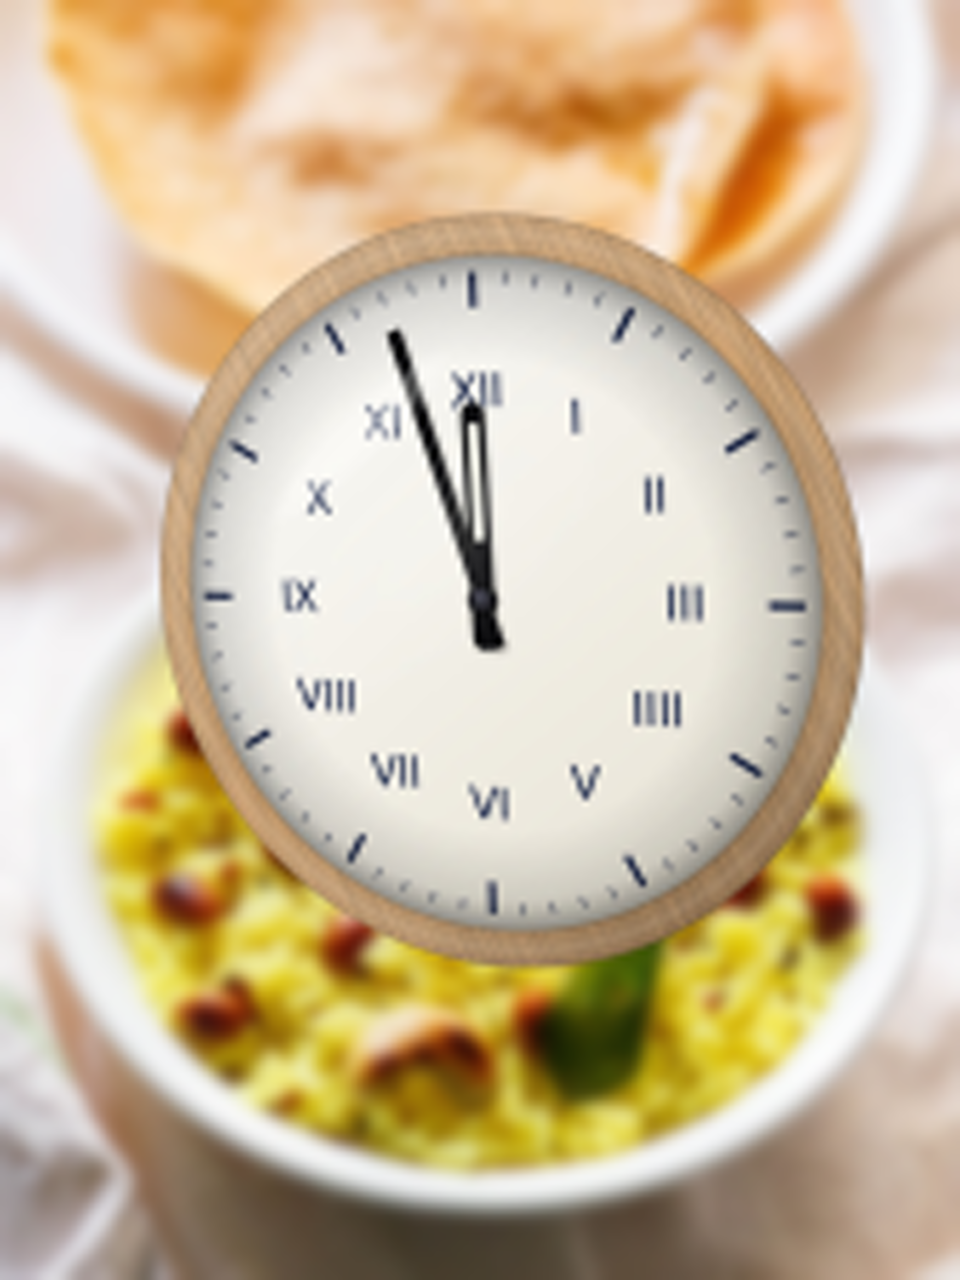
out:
11 h 57 min
